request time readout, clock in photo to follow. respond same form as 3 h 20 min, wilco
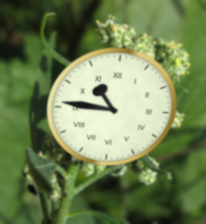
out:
10 h 46 min
